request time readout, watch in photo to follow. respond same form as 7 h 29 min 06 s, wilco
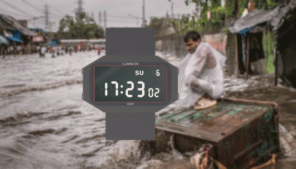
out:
17 h 23 min 02 s
